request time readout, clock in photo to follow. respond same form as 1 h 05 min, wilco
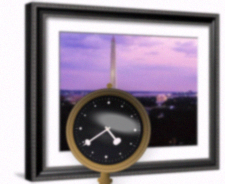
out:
4 h 39 min
